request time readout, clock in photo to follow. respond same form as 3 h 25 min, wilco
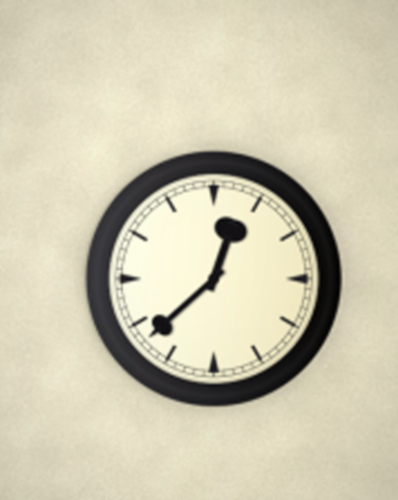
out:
12 h 38 min
